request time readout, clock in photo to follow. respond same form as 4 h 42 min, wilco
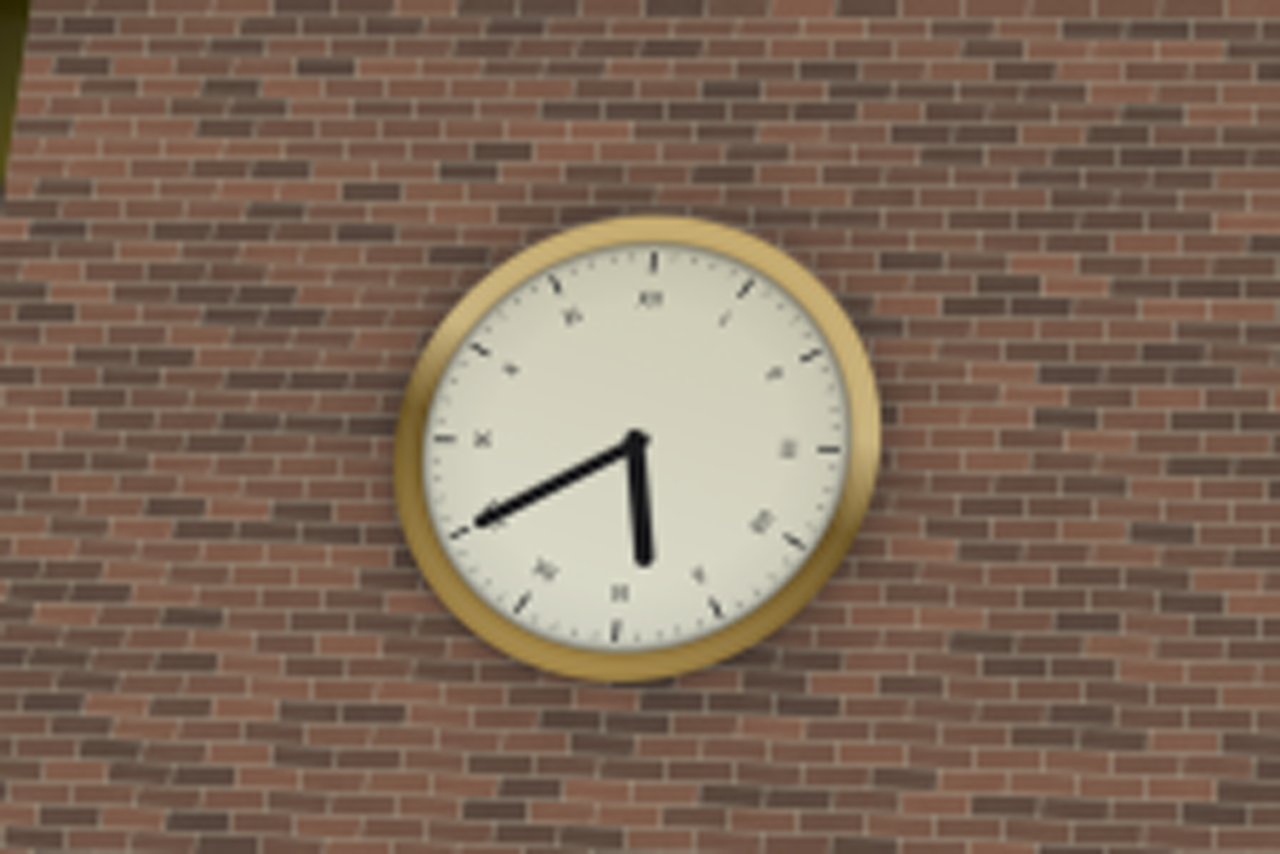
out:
5 h 40 min
